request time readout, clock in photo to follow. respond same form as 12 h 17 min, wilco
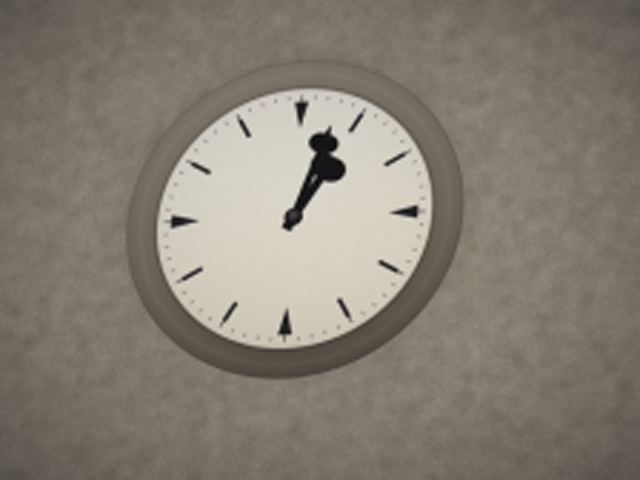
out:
1 h 03 min
